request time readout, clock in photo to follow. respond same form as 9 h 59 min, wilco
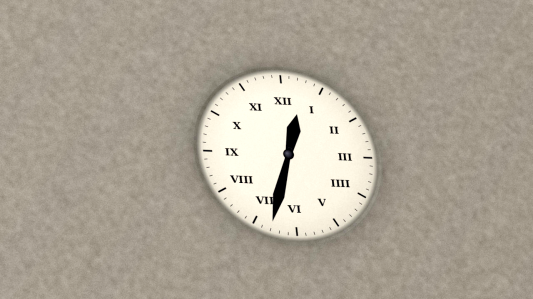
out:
12 h 33 min
